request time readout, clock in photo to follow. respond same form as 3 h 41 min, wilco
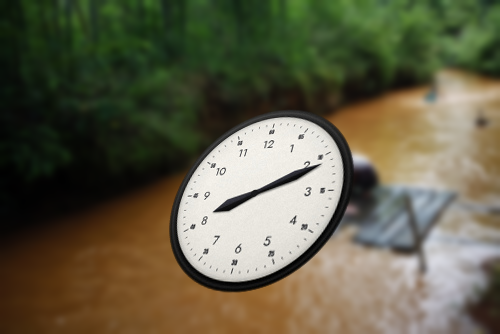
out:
8 h 11 min
